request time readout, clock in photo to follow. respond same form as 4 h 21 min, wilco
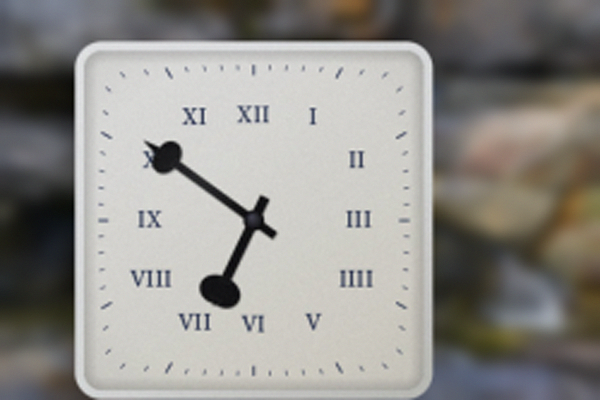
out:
6 h 51 min
